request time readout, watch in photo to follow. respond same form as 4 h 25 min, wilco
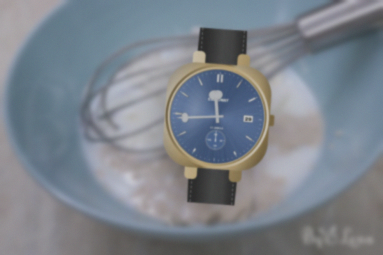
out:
11 h 44 min
